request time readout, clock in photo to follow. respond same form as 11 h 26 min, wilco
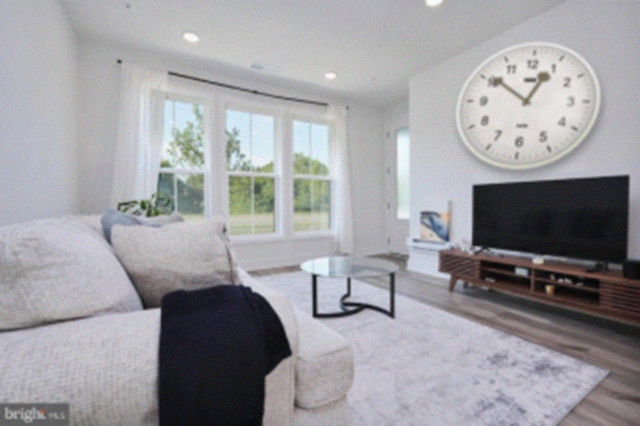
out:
12 h 51 min
